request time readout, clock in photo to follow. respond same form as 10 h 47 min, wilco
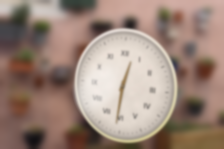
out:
12 h 31 min
